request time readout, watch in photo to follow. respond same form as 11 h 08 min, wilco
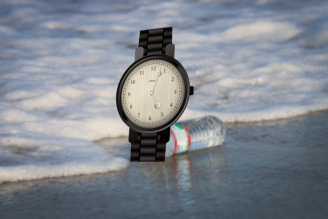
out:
5 h 03 min
